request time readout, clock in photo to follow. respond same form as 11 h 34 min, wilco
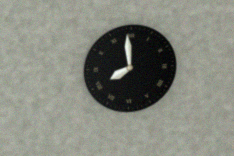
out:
7 h 59 min
